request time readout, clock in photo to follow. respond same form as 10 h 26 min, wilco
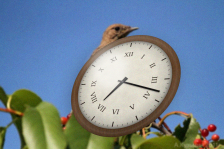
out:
7 h 18 min
